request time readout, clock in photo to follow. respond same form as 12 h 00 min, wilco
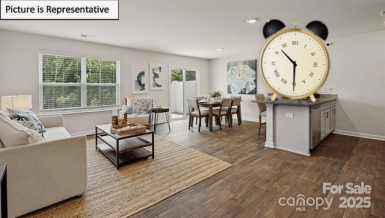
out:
10 h 30 min
